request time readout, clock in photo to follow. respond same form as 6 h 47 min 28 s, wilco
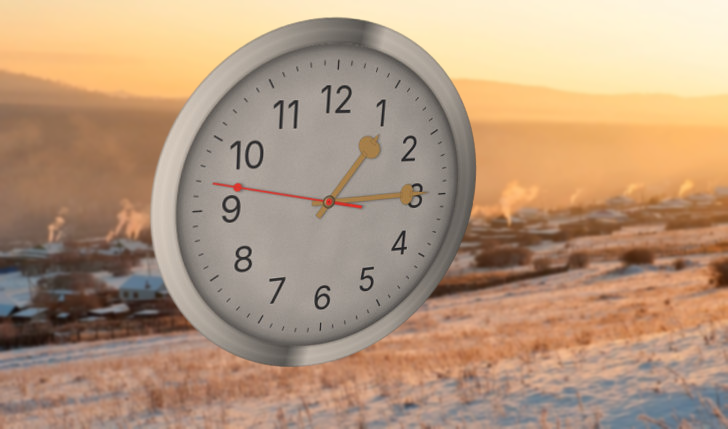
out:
1 h 14 min 47 s
